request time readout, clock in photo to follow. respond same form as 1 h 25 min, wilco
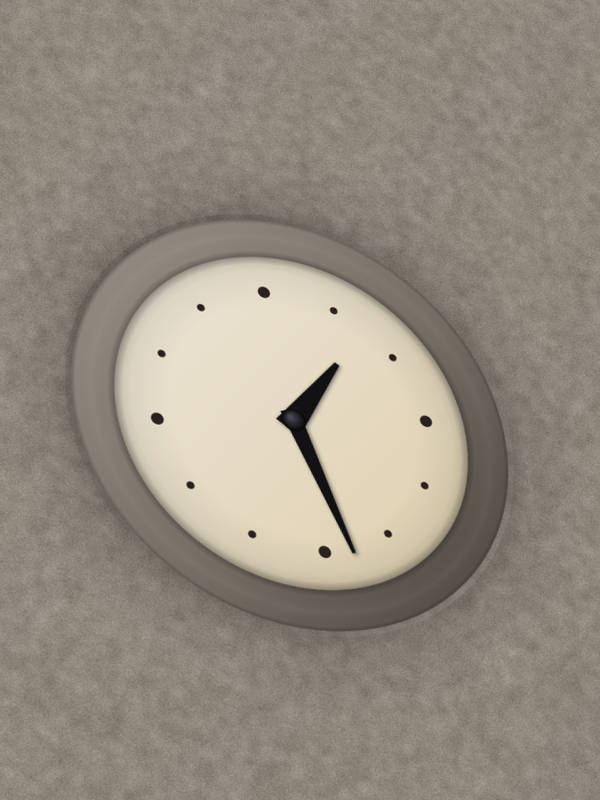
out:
1 h 28 min
